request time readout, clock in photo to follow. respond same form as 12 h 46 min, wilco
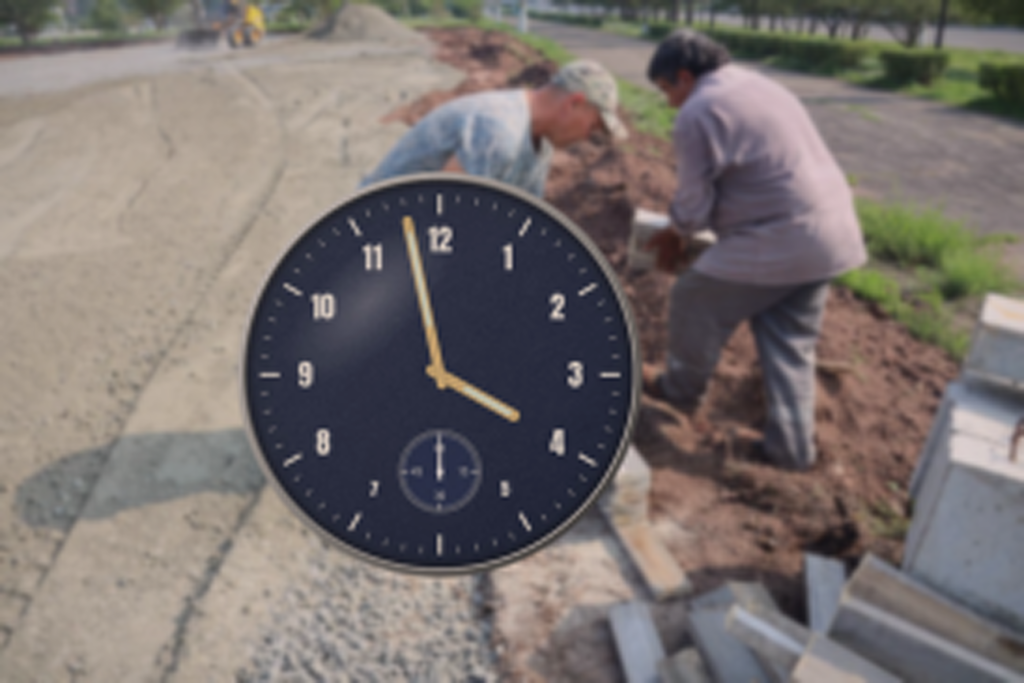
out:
3 h 58 min
